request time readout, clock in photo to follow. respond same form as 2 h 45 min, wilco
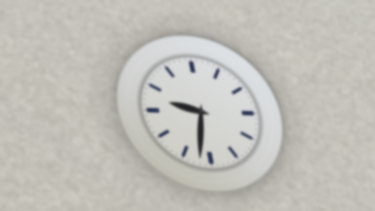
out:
9 h 32 min
